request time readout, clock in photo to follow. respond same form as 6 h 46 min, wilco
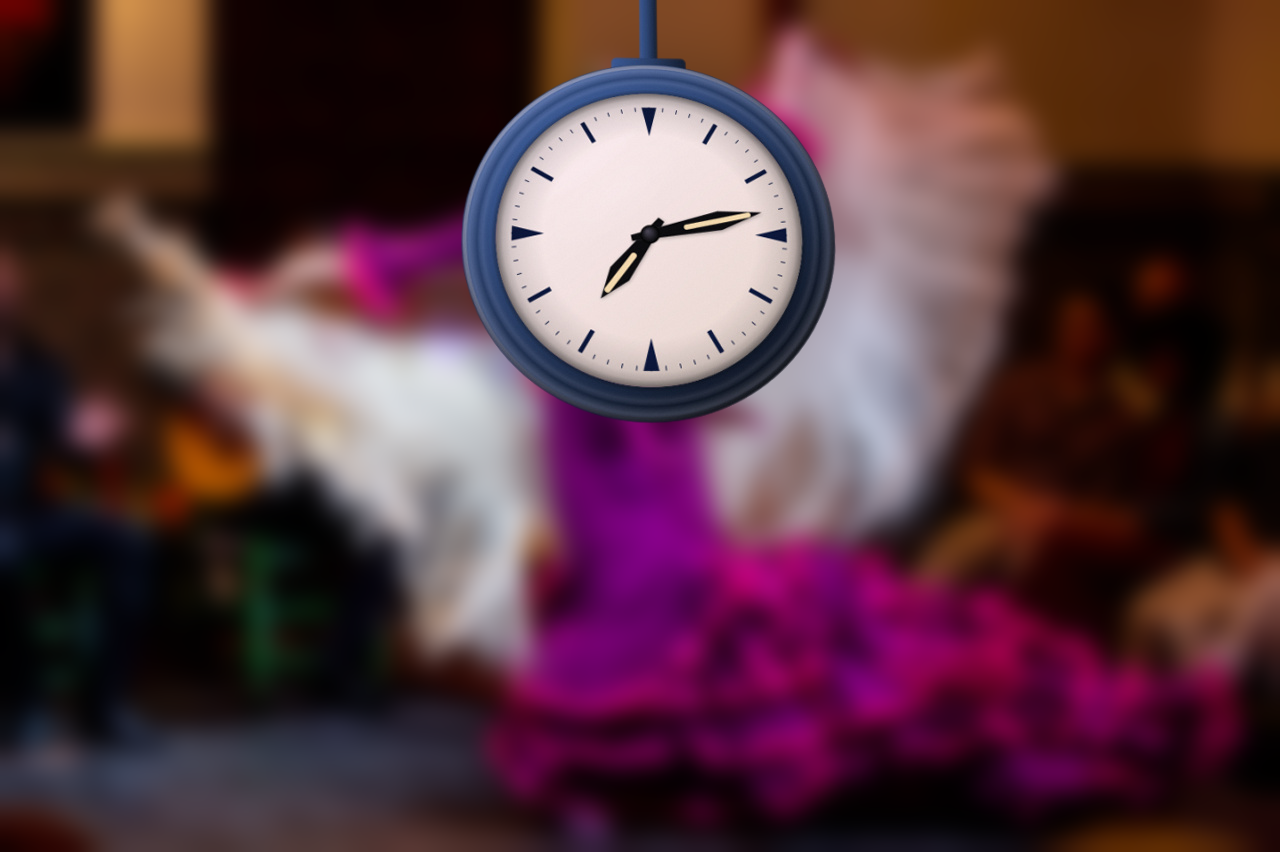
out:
7 h 13 min
